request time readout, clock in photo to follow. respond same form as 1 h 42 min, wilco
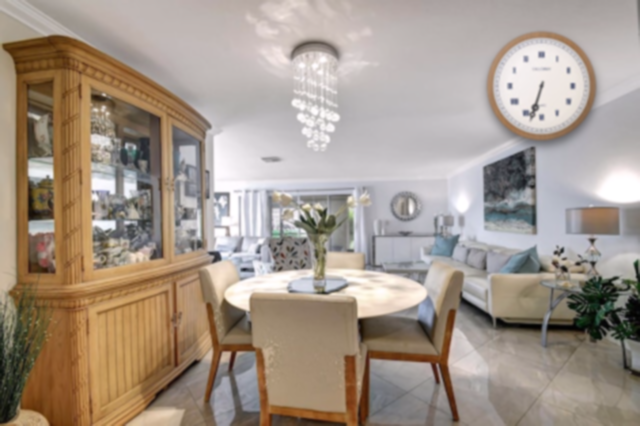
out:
6 h 33 min
